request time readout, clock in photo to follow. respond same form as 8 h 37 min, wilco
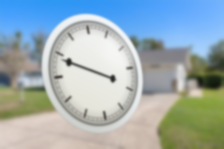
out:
3 h 49 min
